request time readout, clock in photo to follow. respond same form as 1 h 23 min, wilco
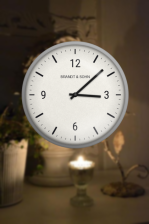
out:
3 h 08 min
